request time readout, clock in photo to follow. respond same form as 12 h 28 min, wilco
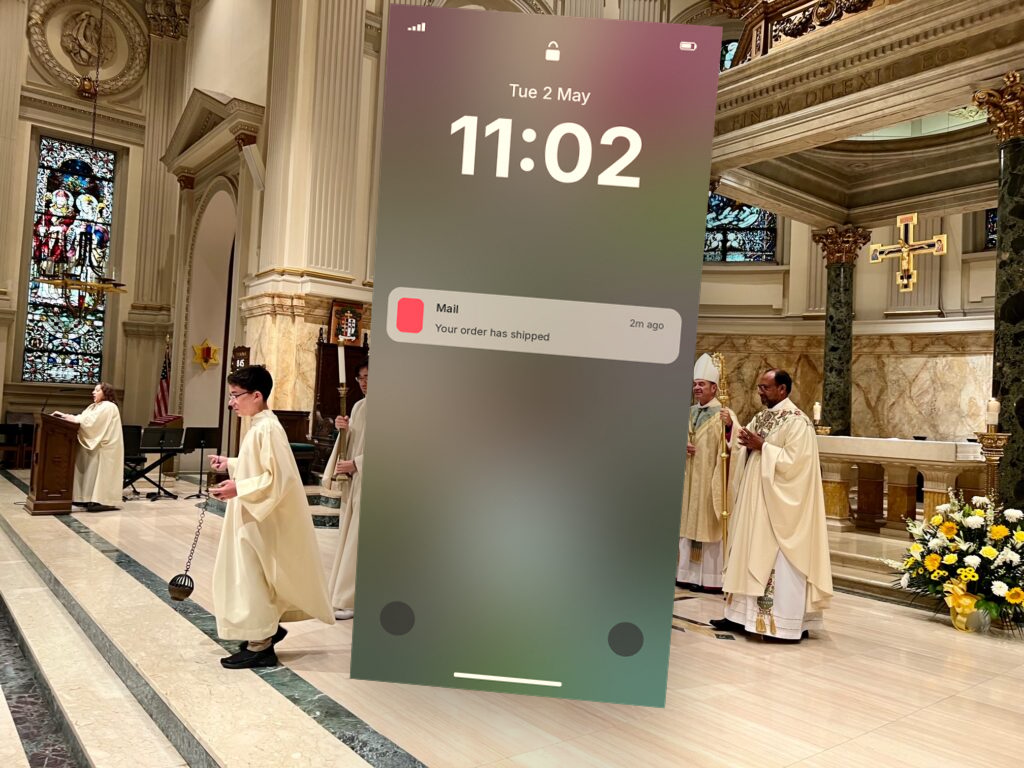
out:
11 h 02 min
